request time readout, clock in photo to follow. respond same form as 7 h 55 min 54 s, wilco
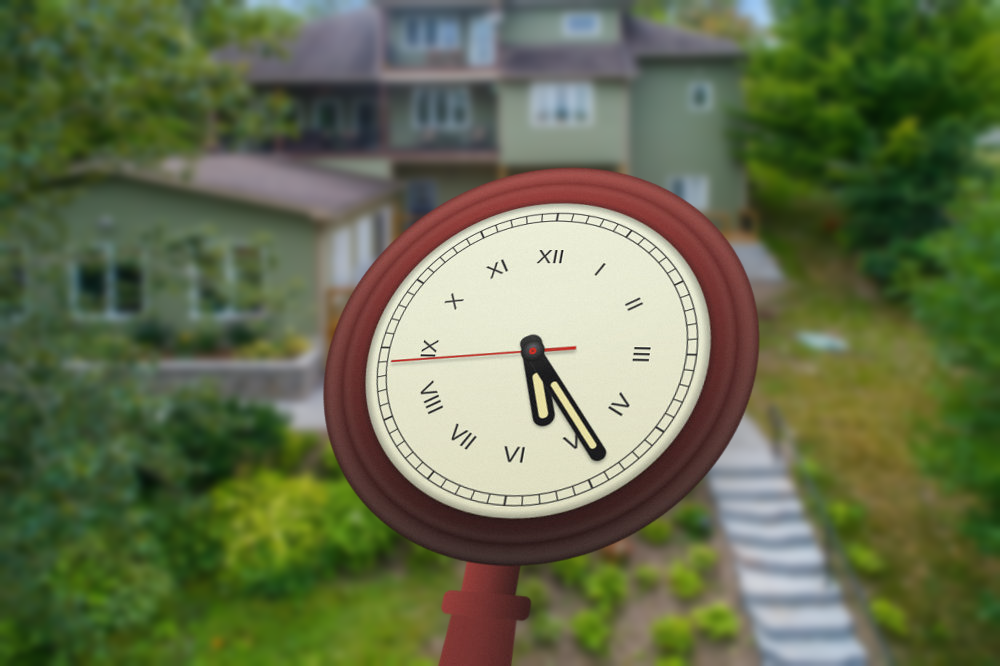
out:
5 h 23 min 44 s
